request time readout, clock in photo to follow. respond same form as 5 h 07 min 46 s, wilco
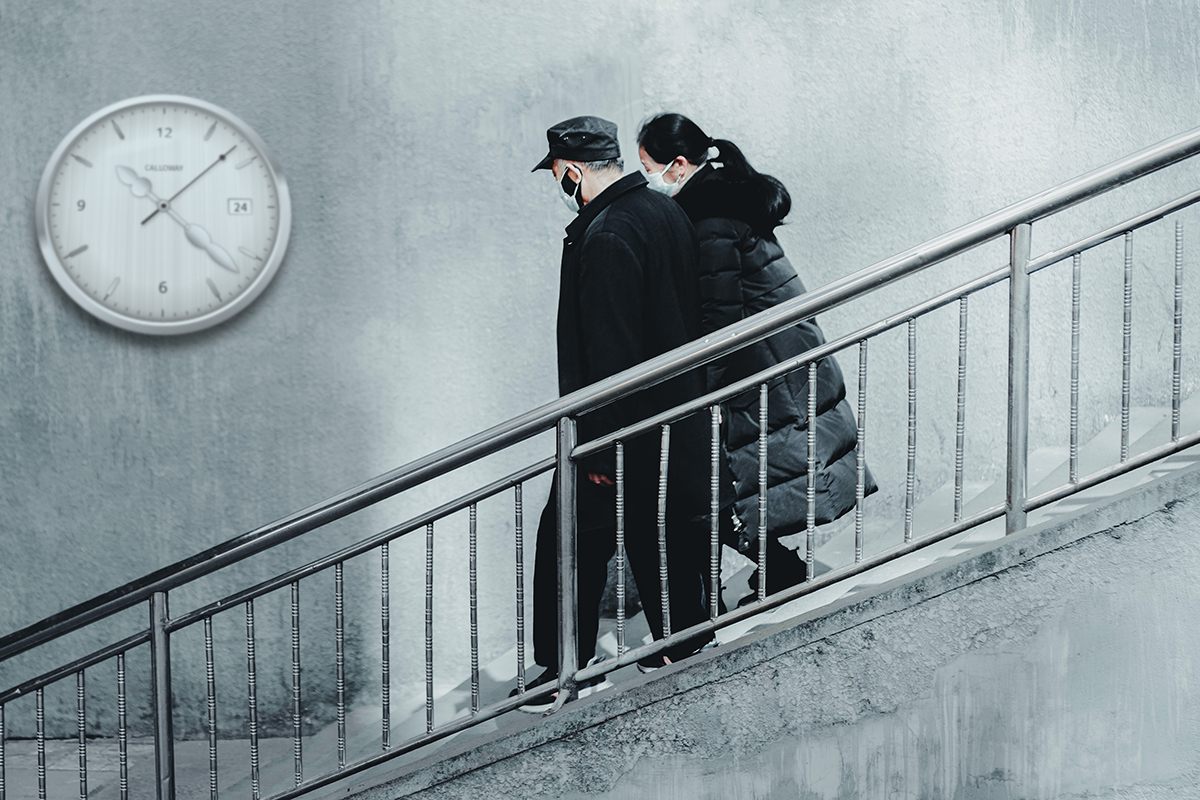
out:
10 h 22 min 08 s
